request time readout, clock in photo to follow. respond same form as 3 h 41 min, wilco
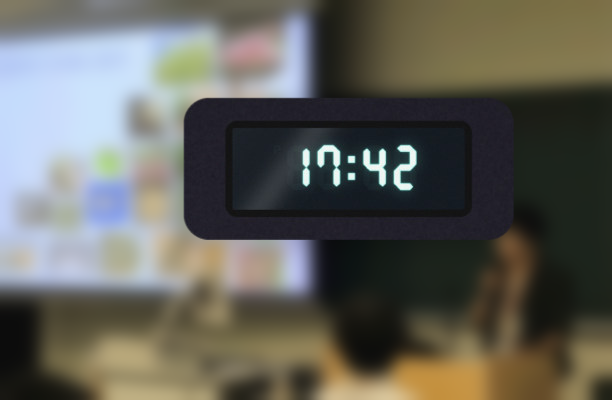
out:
17 h 42 min
